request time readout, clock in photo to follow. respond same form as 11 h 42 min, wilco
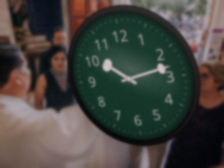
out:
10 h 13 min
